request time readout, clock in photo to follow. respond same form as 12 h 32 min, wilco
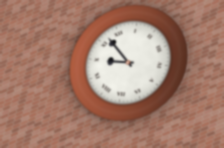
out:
9 h 57 min
